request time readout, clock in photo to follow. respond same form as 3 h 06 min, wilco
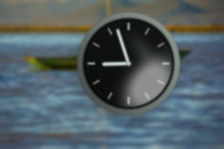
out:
8 h 57 min
